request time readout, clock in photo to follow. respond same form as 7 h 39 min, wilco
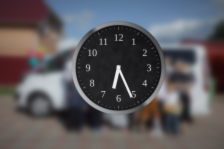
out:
6 h 26 min
